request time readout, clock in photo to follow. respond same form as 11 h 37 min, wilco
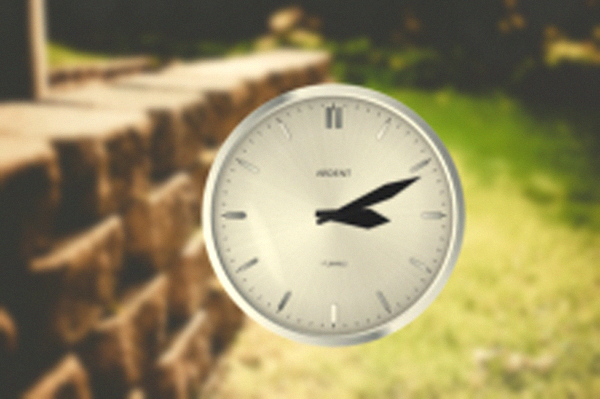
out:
3 h 11 min
